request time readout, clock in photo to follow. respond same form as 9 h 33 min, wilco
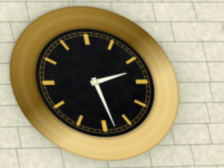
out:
2 h 28 min
